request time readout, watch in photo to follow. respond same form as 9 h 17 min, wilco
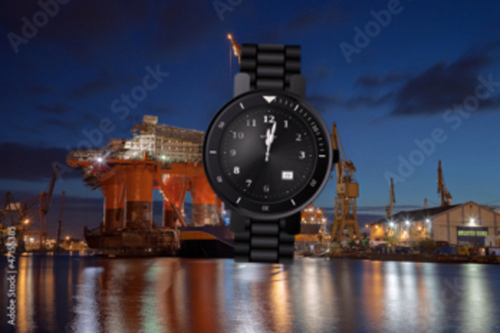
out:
12 h 02 min
